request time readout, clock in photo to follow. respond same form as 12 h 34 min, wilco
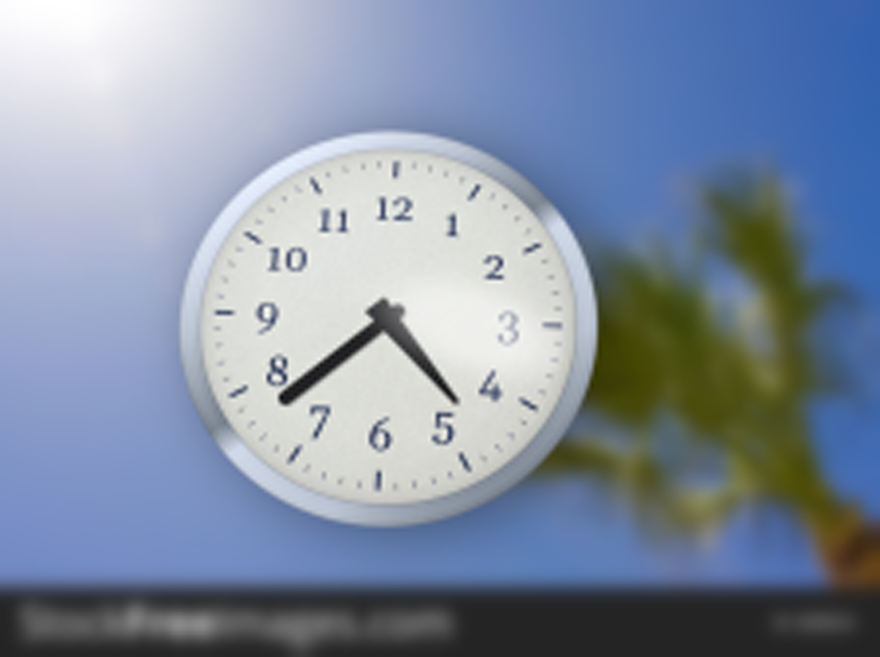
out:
4 h 38 min
